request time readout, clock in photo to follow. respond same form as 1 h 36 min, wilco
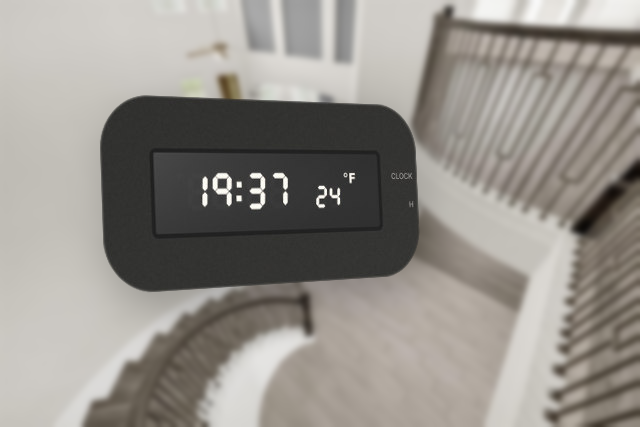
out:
19 h 37 min
